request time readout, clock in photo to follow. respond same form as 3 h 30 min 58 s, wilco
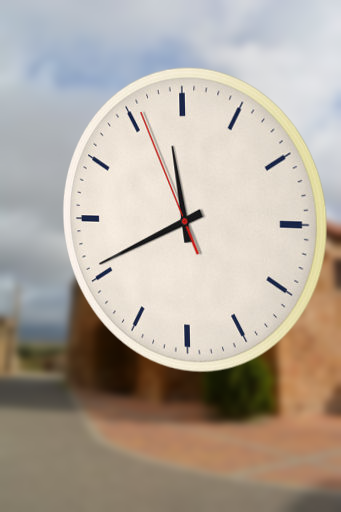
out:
11 h 40 min 56 s
